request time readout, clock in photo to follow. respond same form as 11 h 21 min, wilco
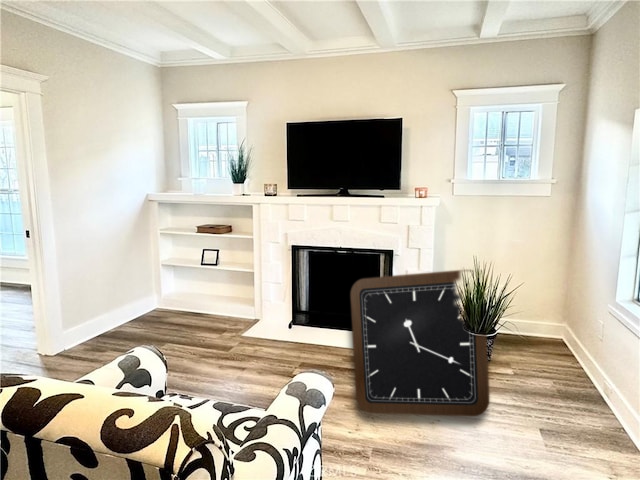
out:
11 h 19 min
